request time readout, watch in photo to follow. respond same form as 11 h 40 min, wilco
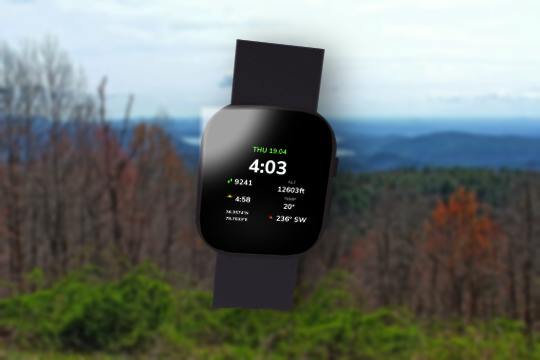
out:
4 h 03 min
